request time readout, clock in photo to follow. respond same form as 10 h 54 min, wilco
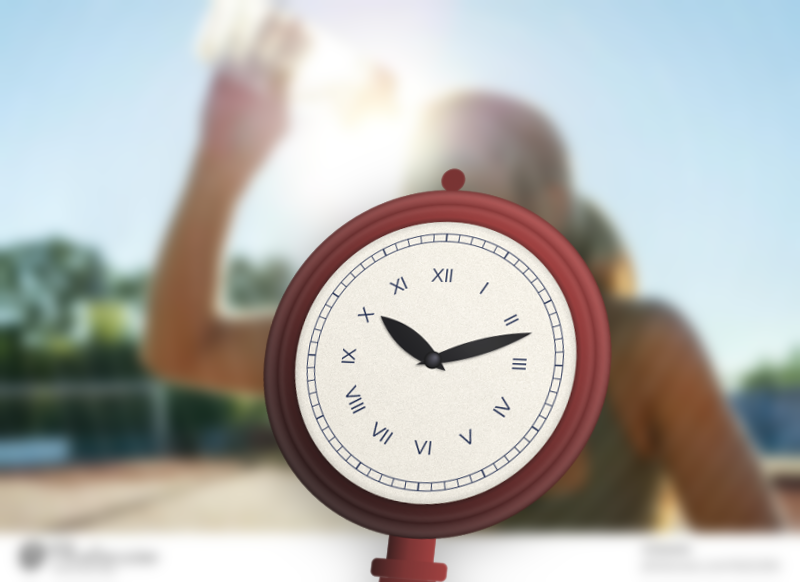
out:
10 h 12 min
